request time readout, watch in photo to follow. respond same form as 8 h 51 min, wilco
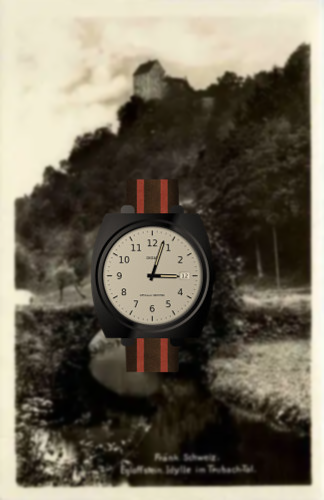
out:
3 h 03 min
